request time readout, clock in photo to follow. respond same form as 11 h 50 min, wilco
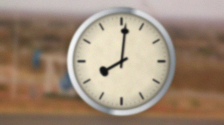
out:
8 h 01 min
